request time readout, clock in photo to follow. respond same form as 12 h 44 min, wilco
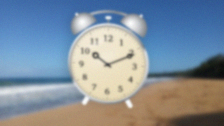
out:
10 h 11 min
